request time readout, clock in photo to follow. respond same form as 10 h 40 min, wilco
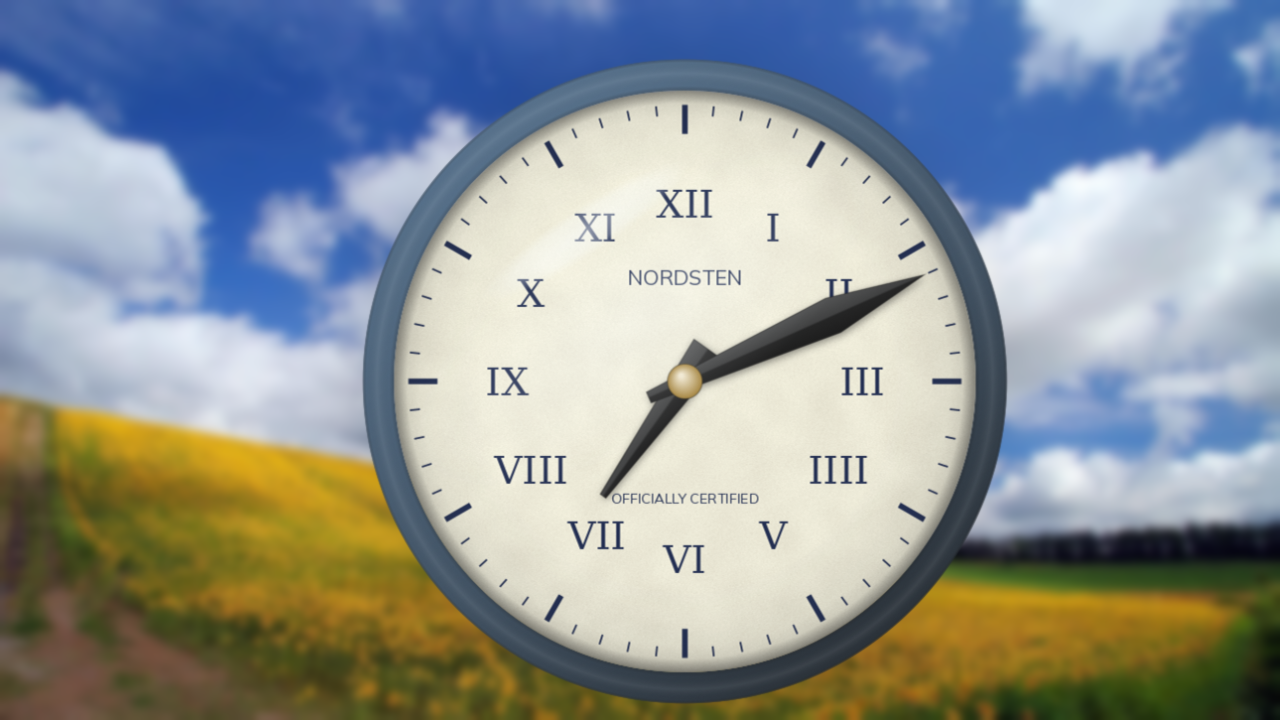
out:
7 h 11 min
